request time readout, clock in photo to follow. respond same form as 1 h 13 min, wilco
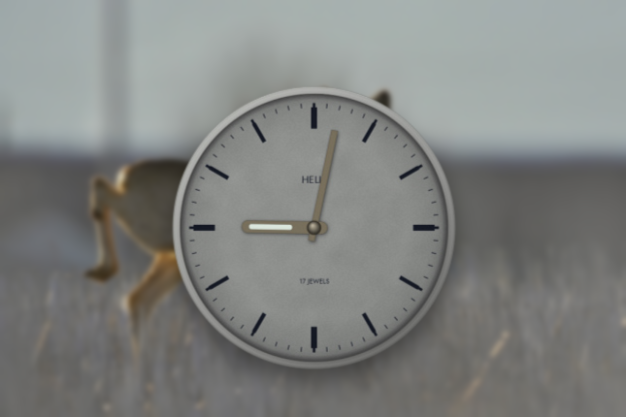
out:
9 h 02 min
